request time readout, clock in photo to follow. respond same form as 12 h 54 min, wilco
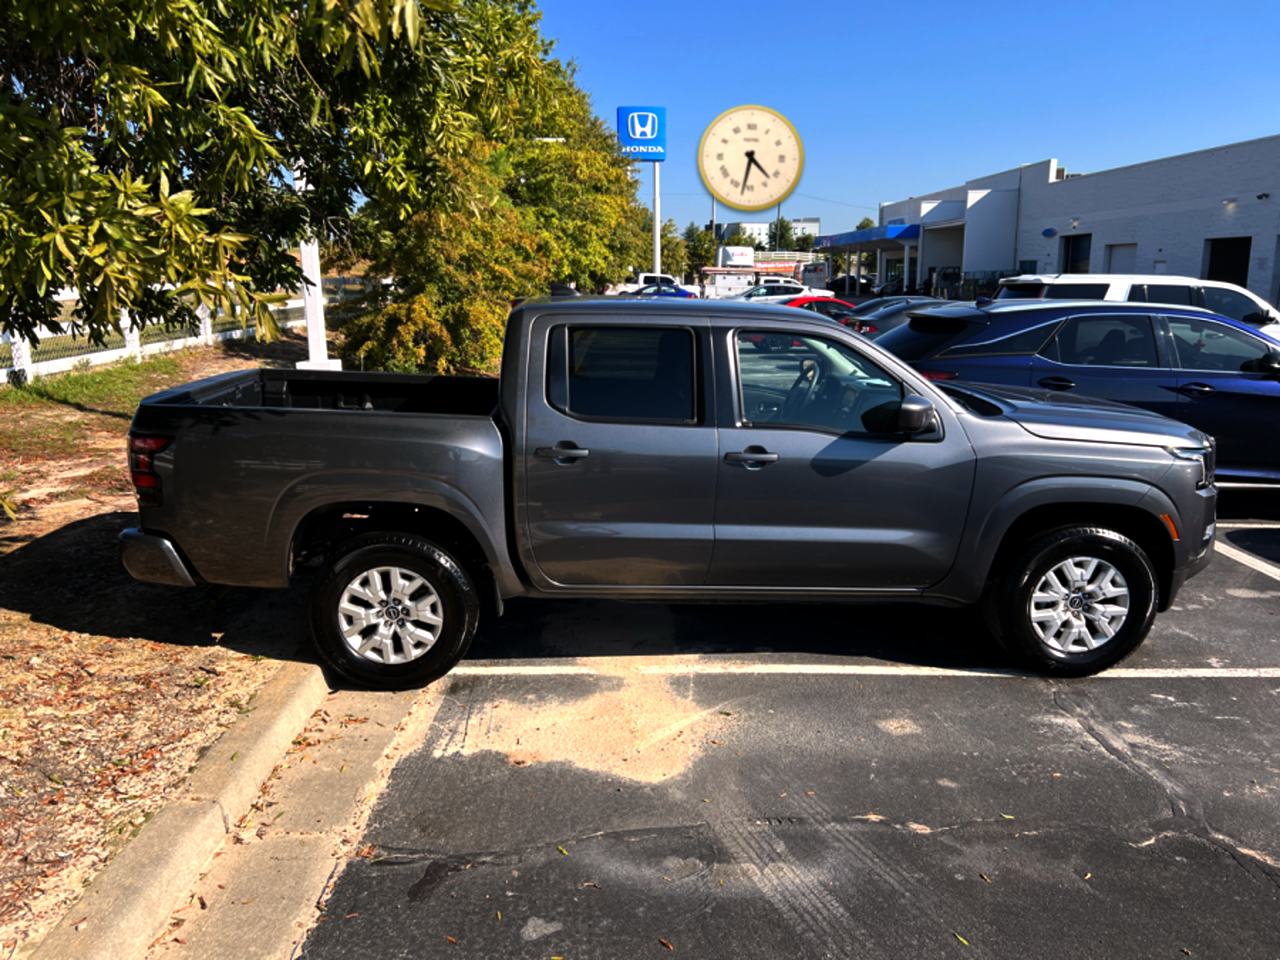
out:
4 h 32 min
